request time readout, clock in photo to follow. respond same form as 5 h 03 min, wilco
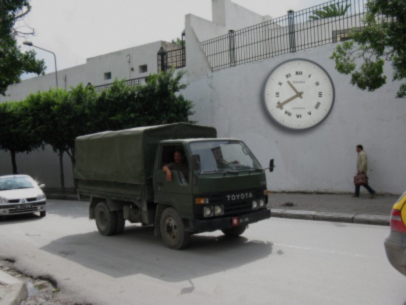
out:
10 h 40 min
